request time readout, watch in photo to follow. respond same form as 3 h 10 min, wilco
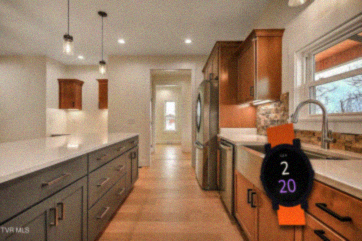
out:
2 h 20 min
